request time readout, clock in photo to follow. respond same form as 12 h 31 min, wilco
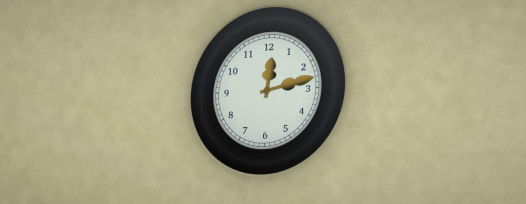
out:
12 h 13 min
